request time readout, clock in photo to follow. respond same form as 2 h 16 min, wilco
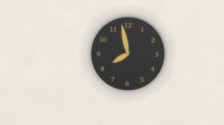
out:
7 h 58 min
